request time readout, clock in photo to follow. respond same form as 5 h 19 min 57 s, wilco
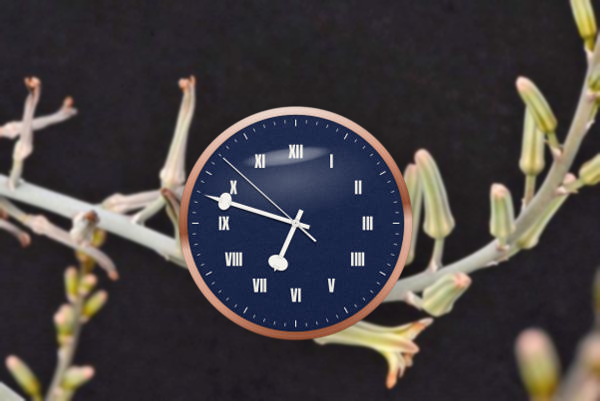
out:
6 h 47 min 52 s
